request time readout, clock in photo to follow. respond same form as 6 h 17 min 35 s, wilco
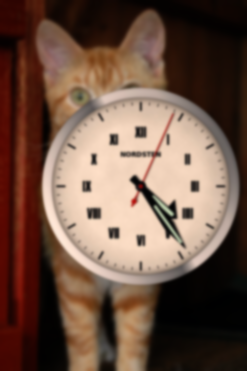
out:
4 h 24 min 04 s
